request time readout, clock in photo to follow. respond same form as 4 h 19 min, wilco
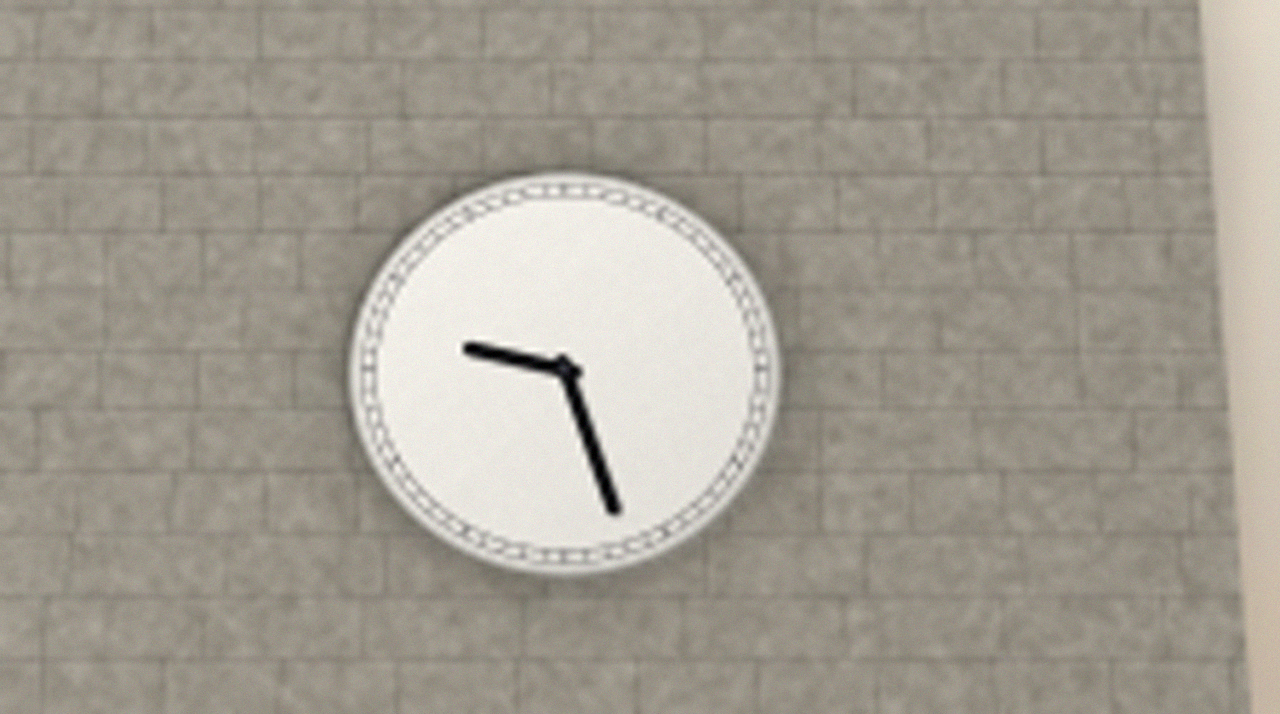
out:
9 h 27 min
